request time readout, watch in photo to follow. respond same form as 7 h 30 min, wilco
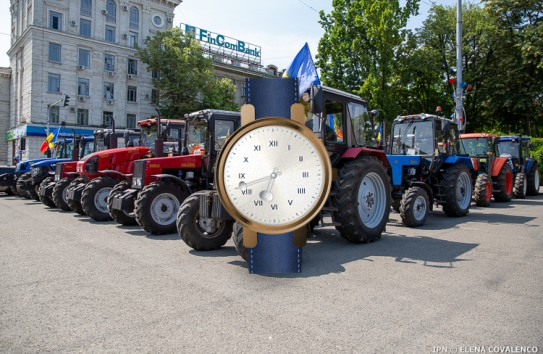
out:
6 h 42 min
